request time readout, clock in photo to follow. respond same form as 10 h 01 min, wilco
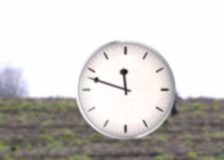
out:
11 h 48 min
